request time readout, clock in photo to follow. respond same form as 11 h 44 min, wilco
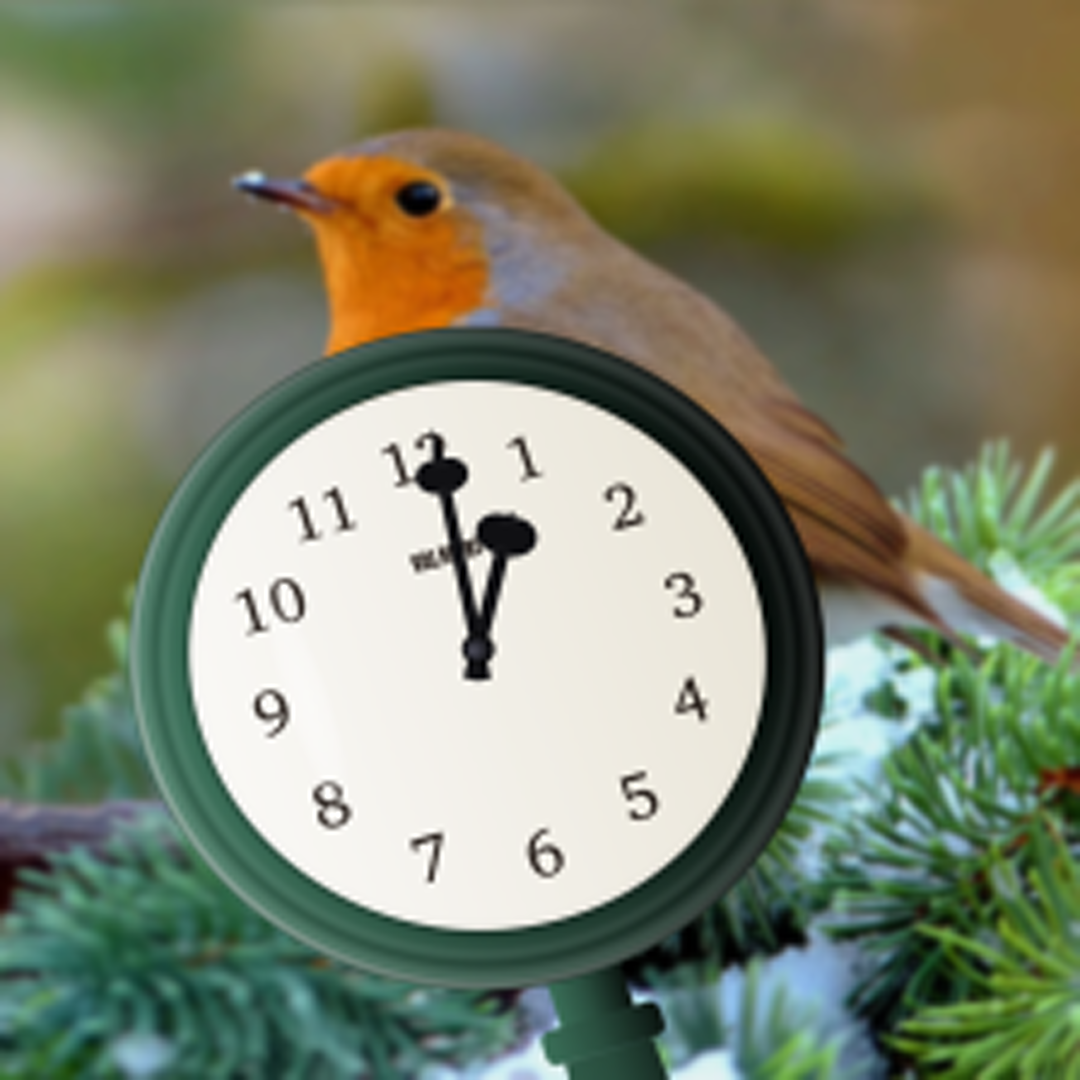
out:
1 h 01 min
